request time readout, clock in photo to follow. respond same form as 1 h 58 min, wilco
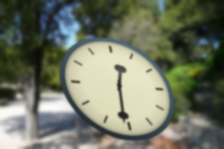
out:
12 h 31 min
